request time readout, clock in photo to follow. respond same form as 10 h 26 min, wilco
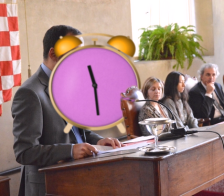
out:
11 h 29 min
